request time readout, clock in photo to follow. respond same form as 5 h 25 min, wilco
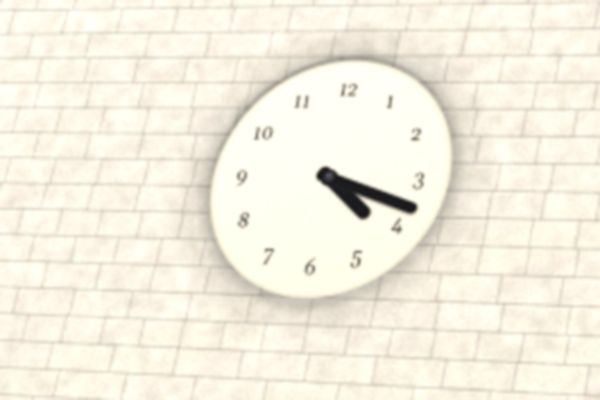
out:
4 h 18 min
